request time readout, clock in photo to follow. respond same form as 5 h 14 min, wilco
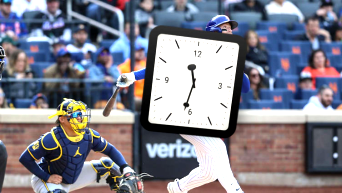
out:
11 h 32 min
